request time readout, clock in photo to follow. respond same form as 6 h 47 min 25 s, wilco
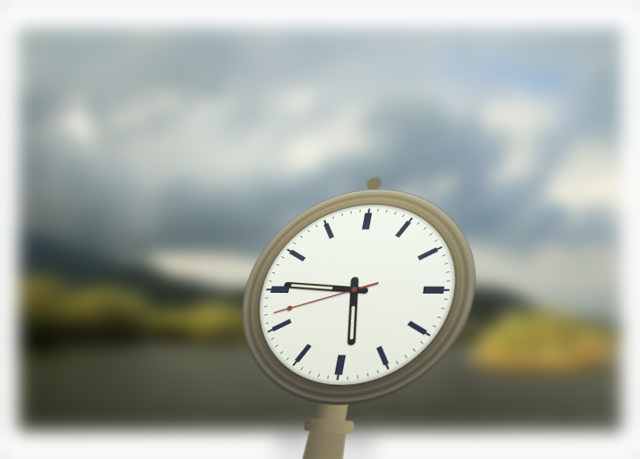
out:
5 h 45 min 42 s
